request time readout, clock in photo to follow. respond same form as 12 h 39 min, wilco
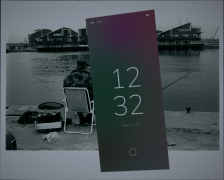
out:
12 h 32 min
